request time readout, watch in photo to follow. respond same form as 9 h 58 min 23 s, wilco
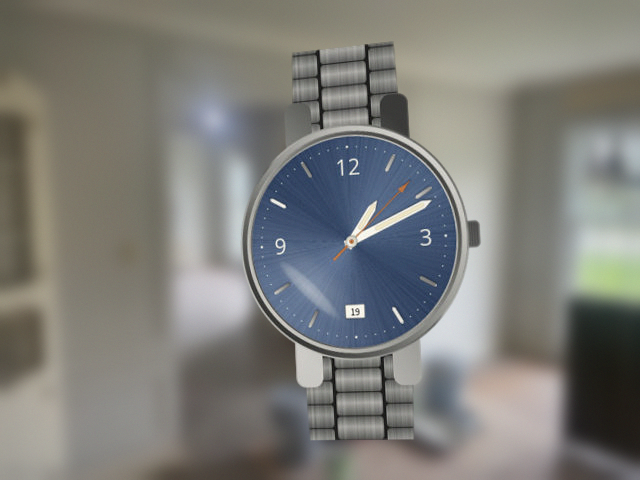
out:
1 h 11 min 08 s
